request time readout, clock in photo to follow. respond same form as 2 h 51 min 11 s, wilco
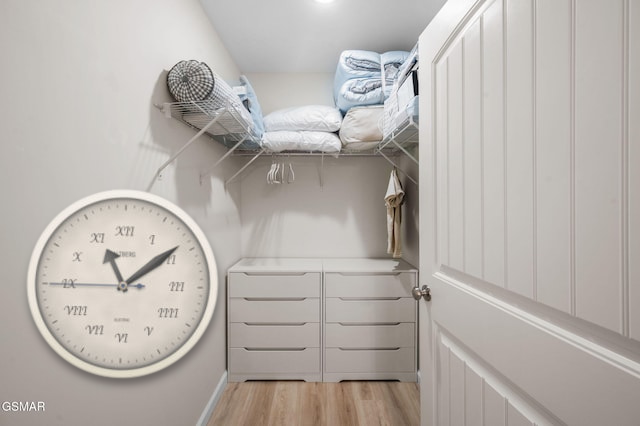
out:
11 h 08 min 45 s
